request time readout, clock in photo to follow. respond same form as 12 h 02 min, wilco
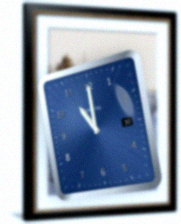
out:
11 h 00 min
